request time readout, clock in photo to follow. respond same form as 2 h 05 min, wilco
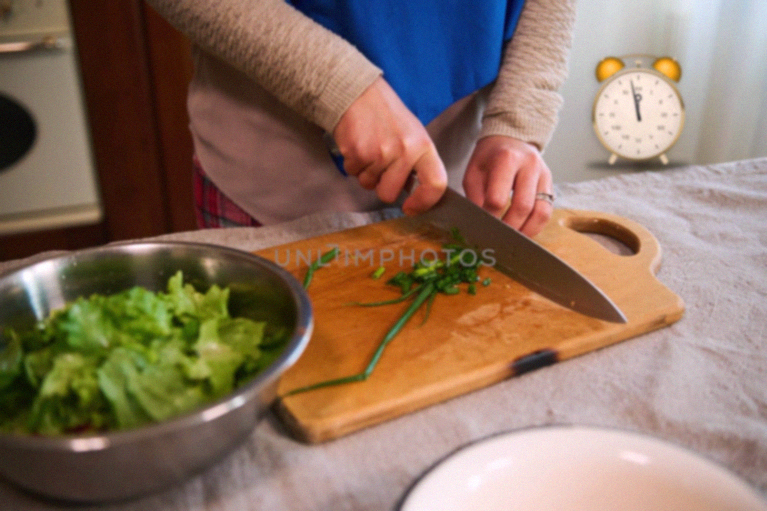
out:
11 h 58 min
